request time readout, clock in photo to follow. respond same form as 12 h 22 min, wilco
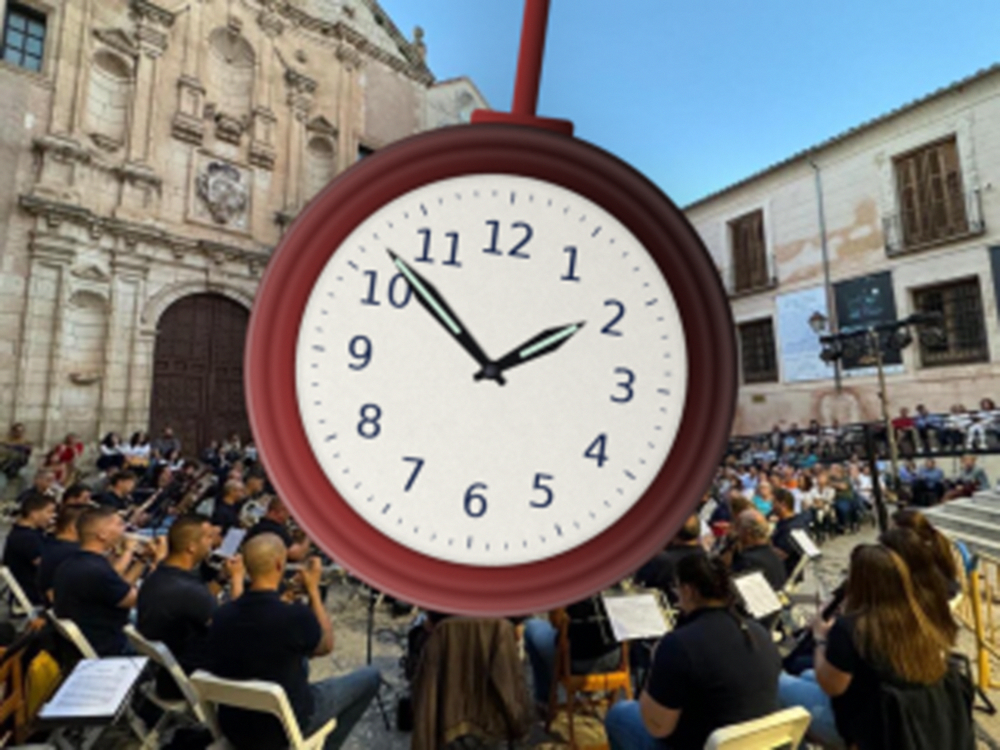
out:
1 h 52 min
